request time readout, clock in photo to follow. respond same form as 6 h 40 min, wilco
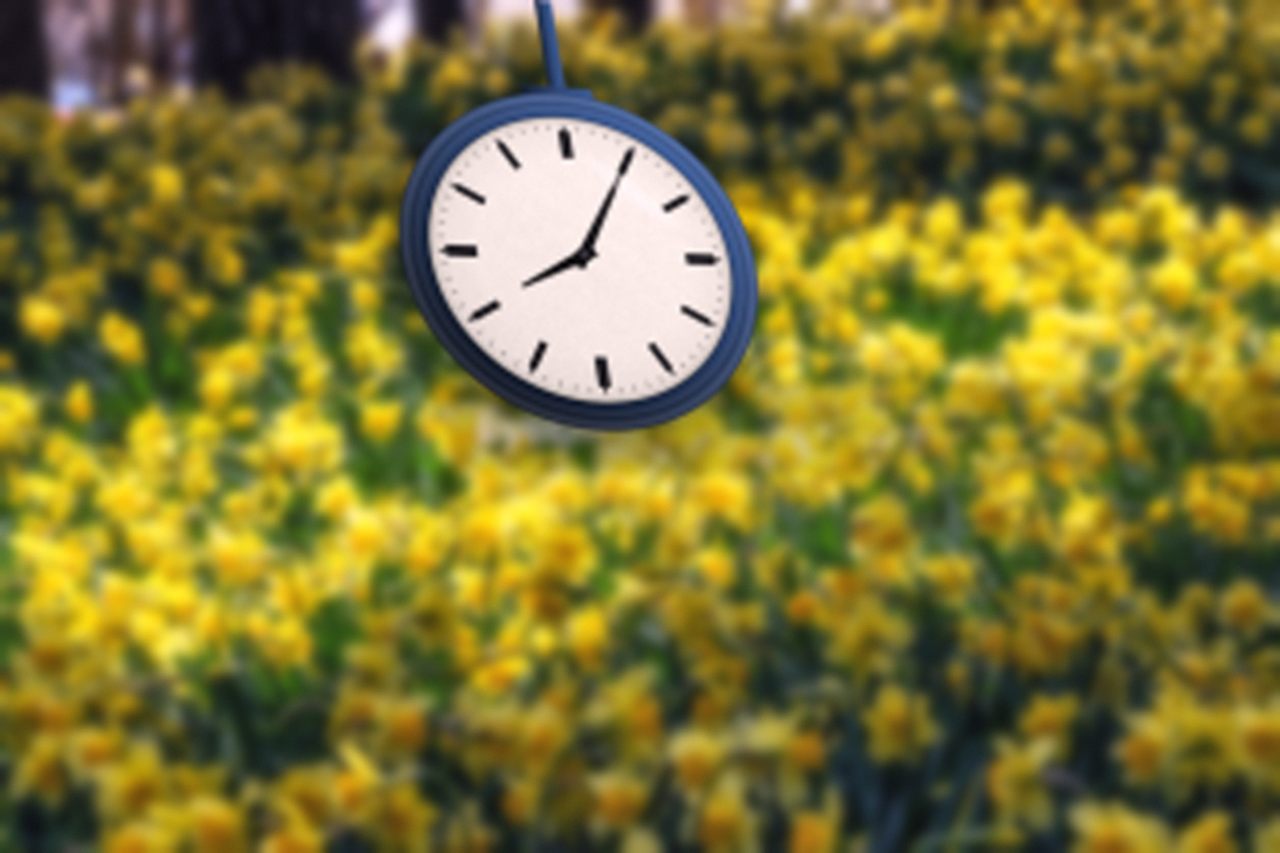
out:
8 h 05 min
